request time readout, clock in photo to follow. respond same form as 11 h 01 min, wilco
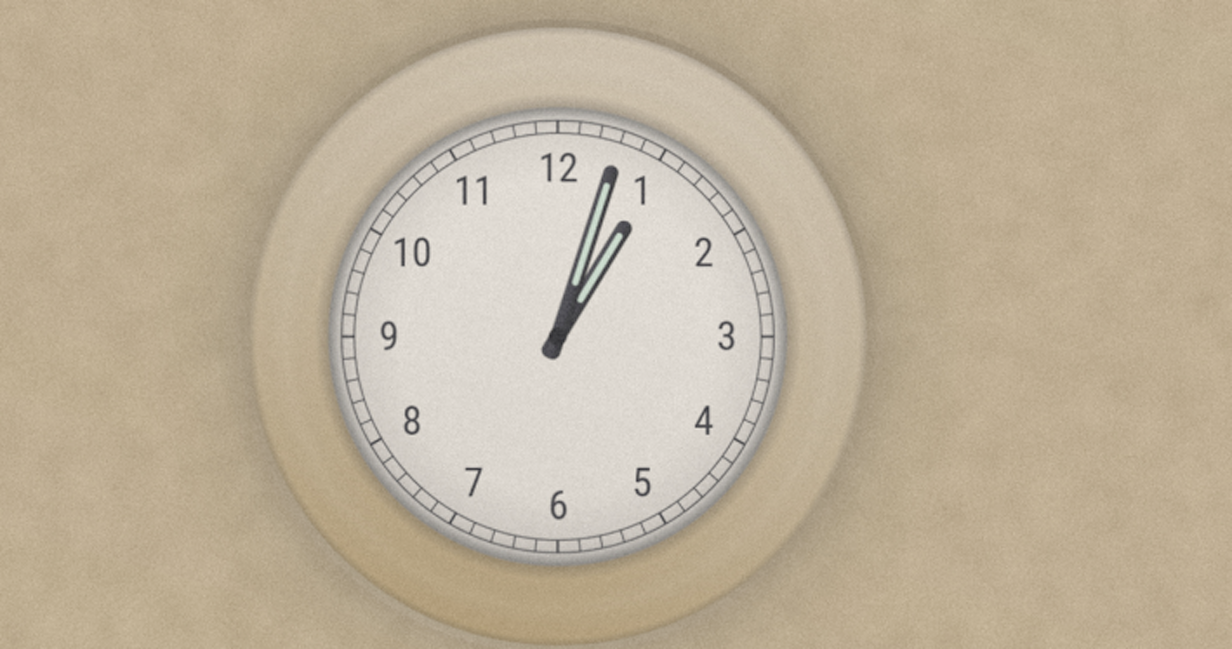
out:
1 h 03 min
